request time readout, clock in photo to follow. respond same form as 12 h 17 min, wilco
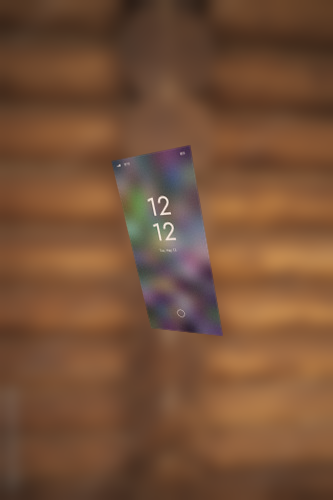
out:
12 h 12 min
